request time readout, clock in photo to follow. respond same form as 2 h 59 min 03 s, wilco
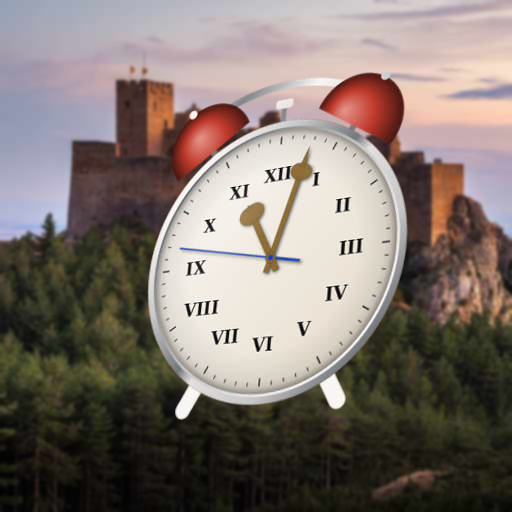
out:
11 h 02 min 47 s
